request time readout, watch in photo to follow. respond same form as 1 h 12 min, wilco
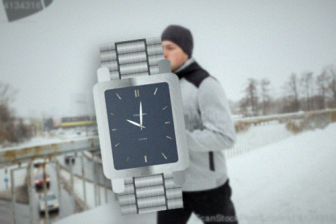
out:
10 h 01 min
